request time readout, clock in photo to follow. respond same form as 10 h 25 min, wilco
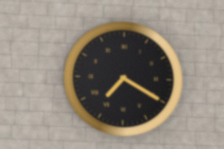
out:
7 h 20 min
